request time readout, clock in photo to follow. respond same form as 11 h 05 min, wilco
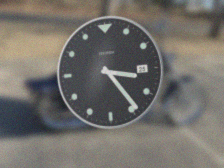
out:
3 h 24 min
